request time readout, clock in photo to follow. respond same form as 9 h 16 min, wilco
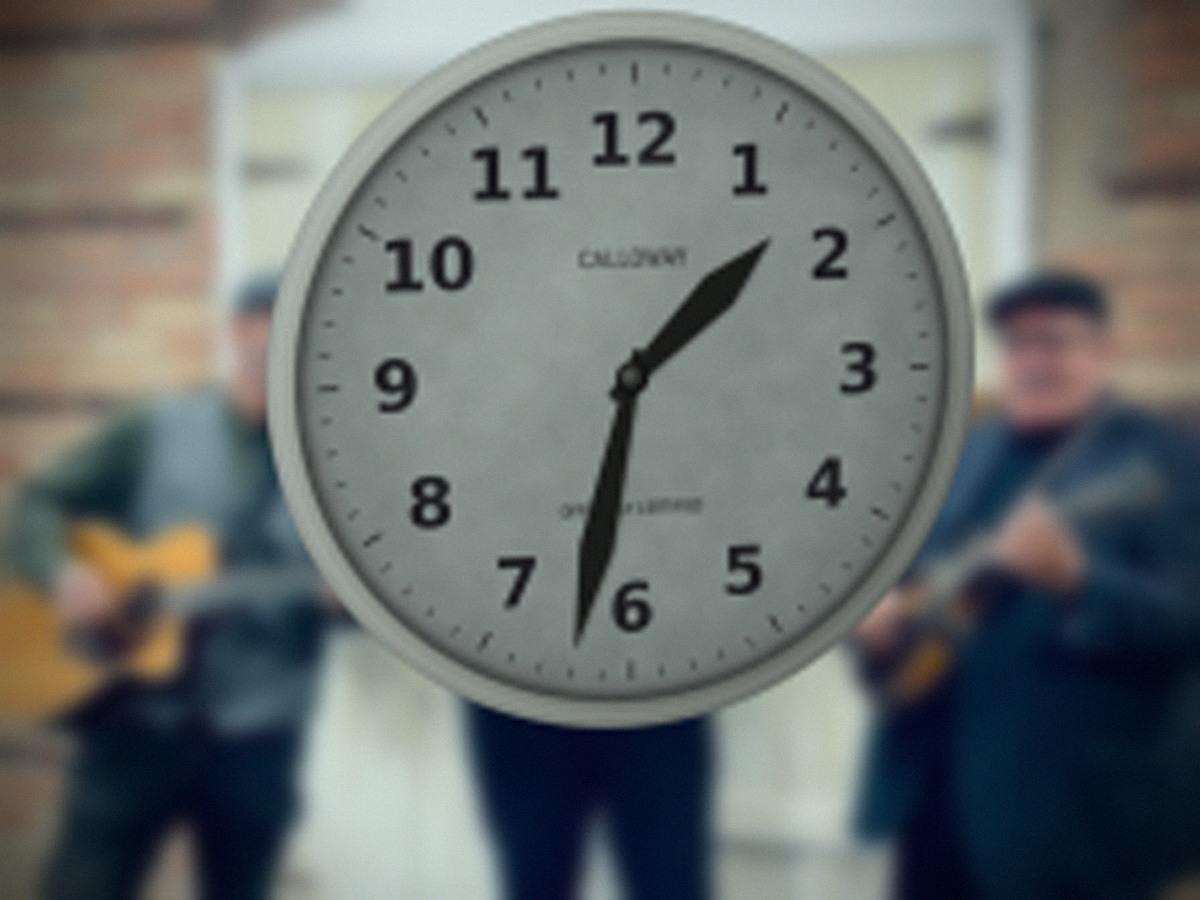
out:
1 h 32 min
